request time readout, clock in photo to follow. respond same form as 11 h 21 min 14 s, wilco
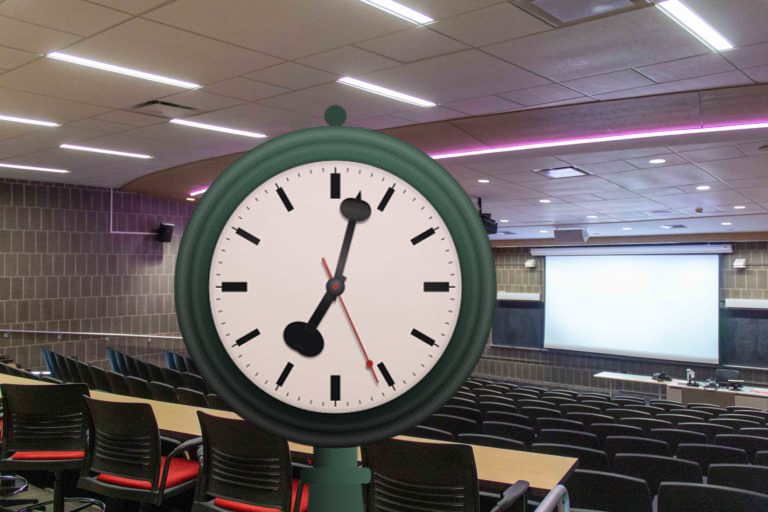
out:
7 h 02 min 26 s
